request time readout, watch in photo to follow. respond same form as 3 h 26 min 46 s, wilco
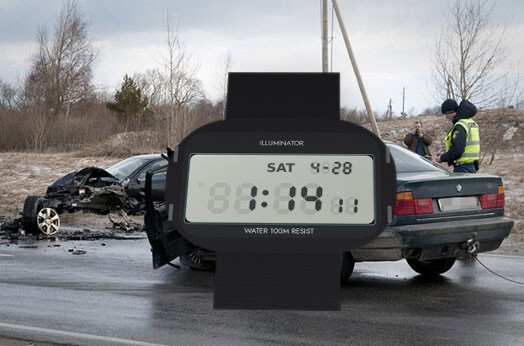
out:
1 h 14 min 11 s
